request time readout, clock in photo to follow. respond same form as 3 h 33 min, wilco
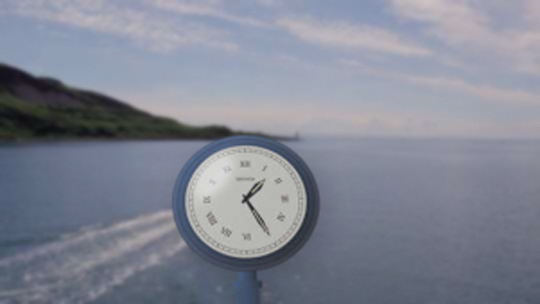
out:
1 h 25 min
